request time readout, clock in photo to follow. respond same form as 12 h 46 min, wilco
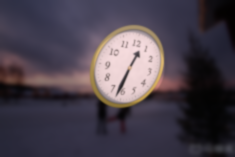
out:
12 h 32 min
